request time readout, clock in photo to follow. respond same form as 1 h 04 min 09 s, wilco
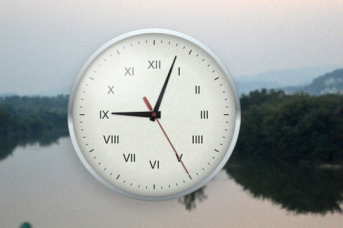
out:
9 h 03 min 25 s
